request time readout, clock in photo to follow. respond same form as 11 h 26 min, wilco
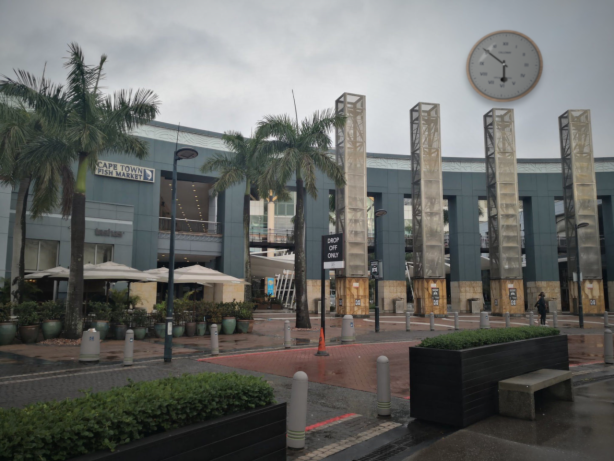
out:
5 h 51 min
